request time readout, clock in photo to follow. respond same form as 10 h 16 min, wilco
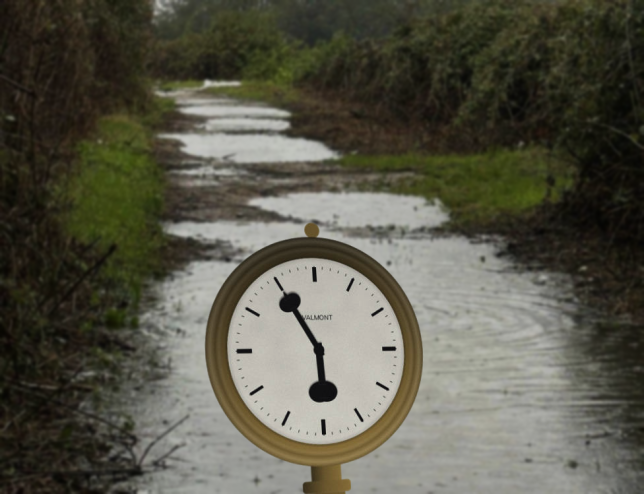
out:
5 h 55 min
